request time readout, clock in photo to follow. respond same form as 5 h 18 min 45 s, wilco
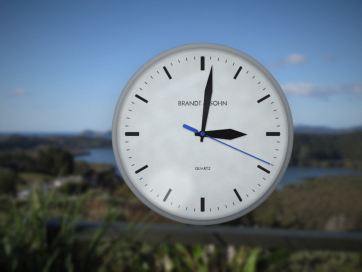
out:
3 h 01 min 19 s
